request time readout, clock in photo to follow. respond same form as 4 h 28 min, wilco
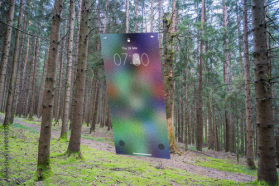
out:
7 h 30 min
